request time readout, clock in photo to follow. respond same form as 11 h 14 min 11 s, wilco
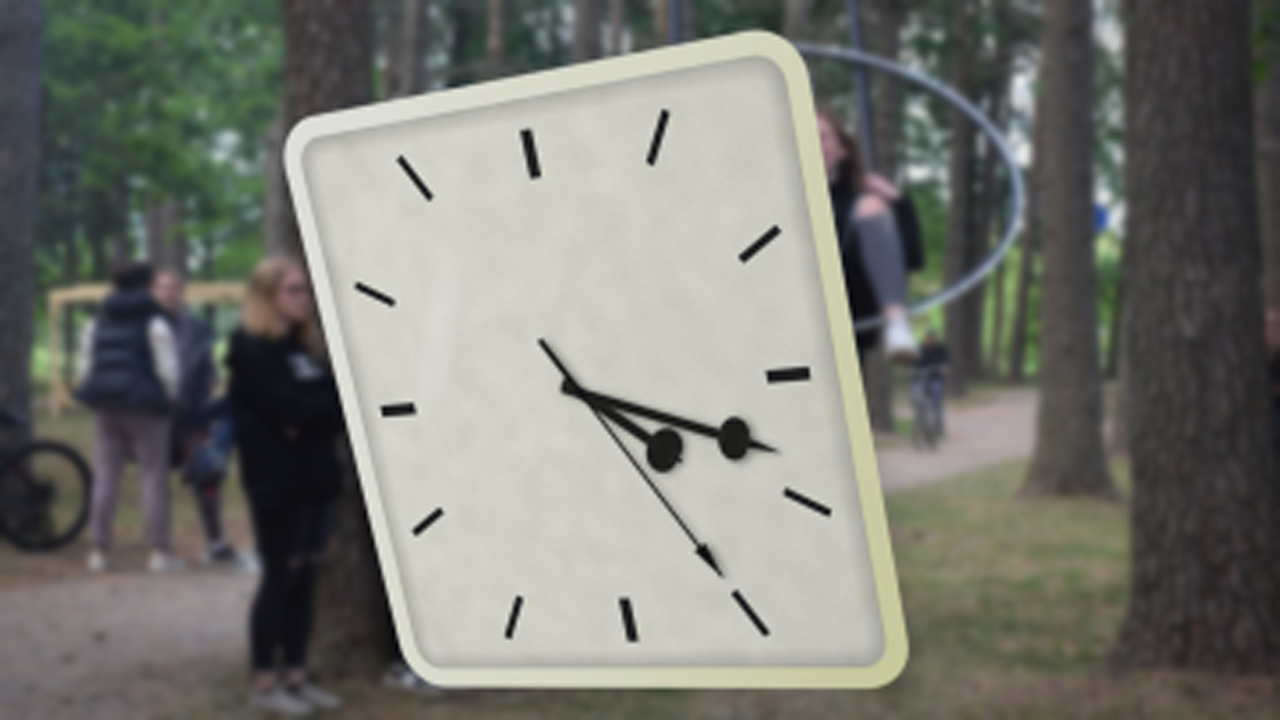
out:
4 h 18 min 25 s
